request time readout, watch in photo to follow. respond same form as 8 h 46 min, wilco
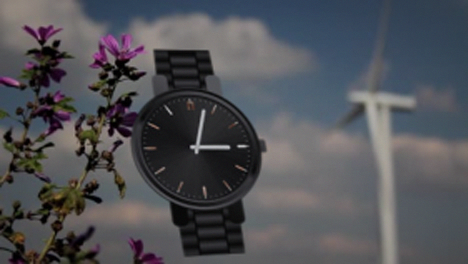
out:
3 h 03 min
